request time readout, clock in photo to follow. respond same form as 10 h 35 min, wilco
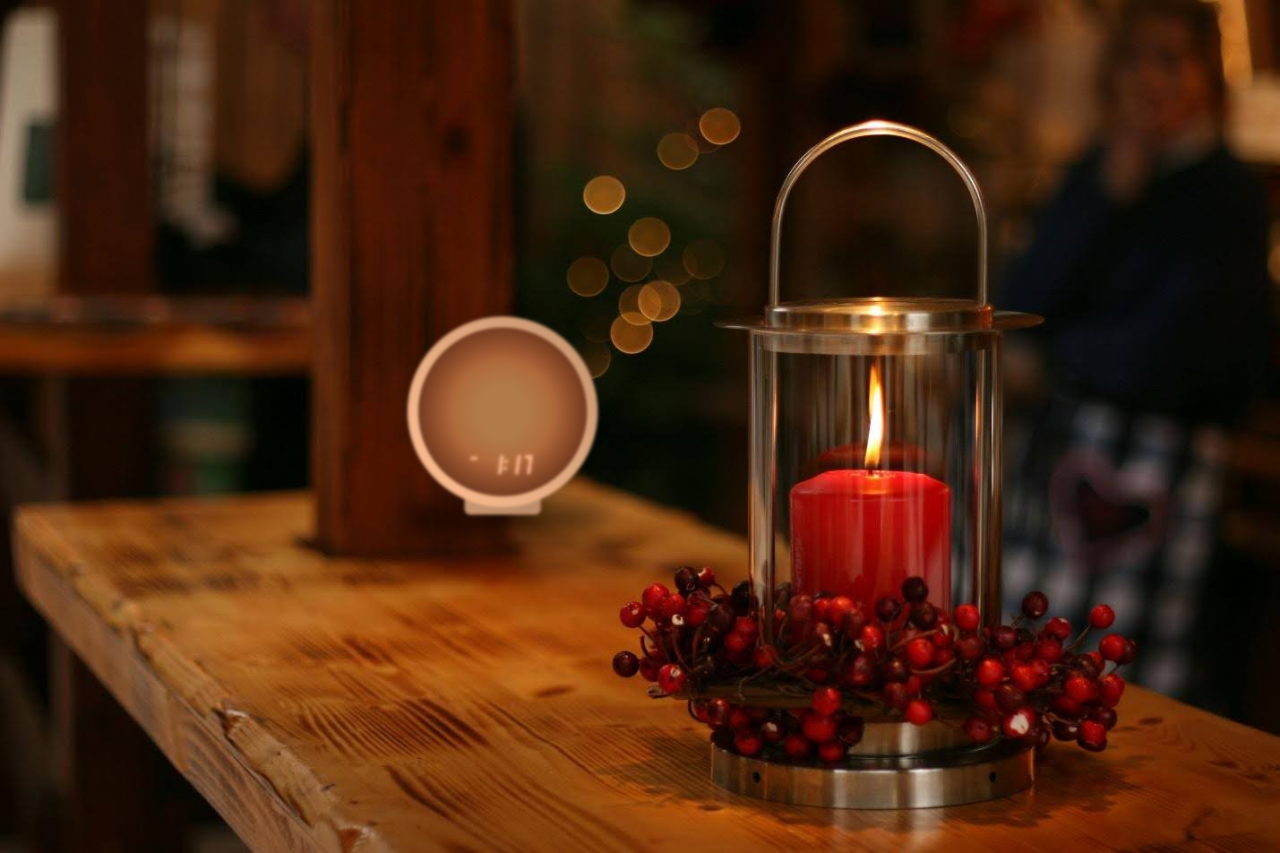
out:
1 h 17 min
